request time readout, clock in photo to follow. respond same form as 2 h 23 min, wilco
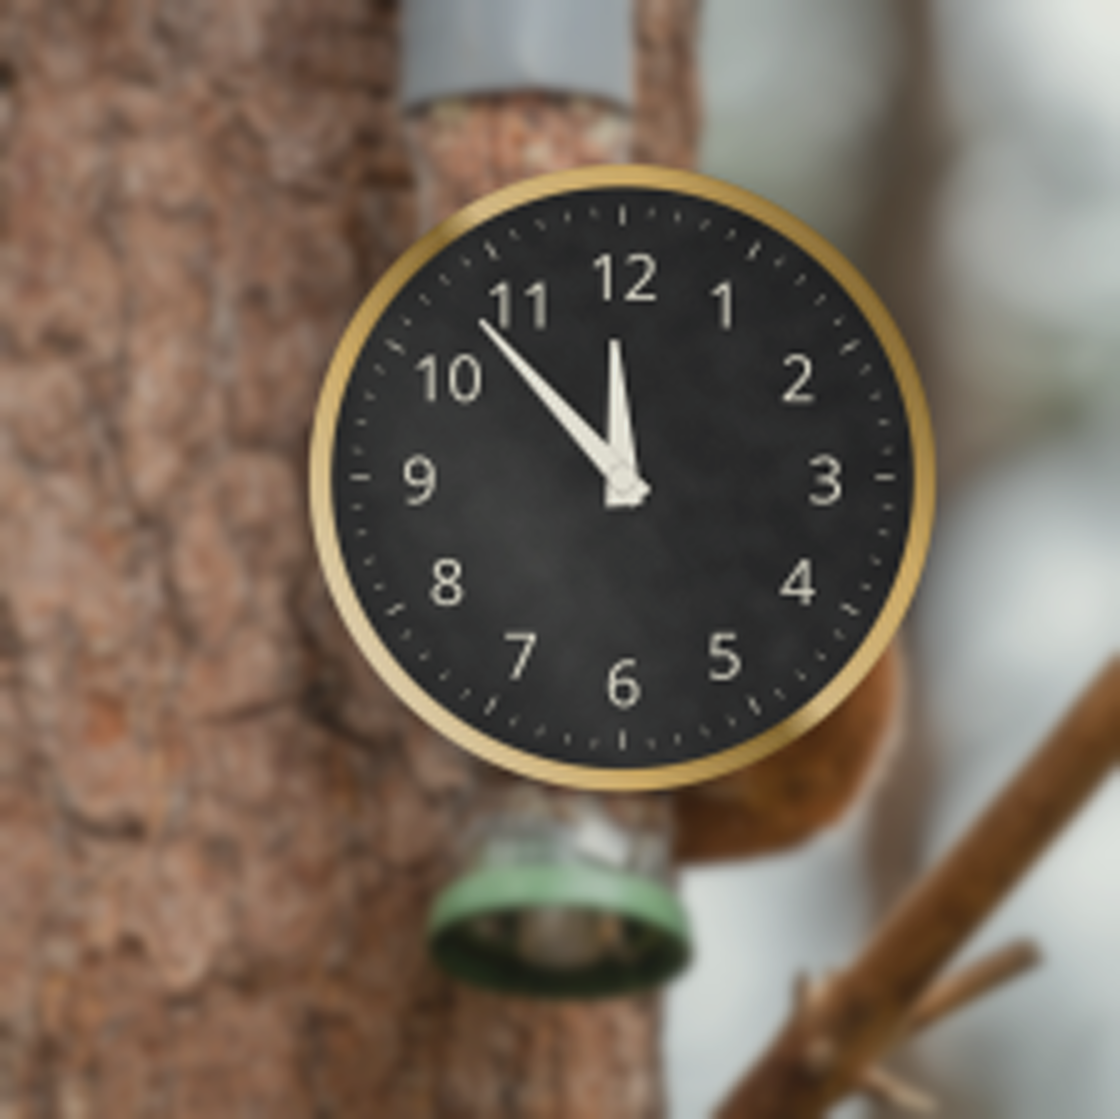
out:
11 h 53 min
